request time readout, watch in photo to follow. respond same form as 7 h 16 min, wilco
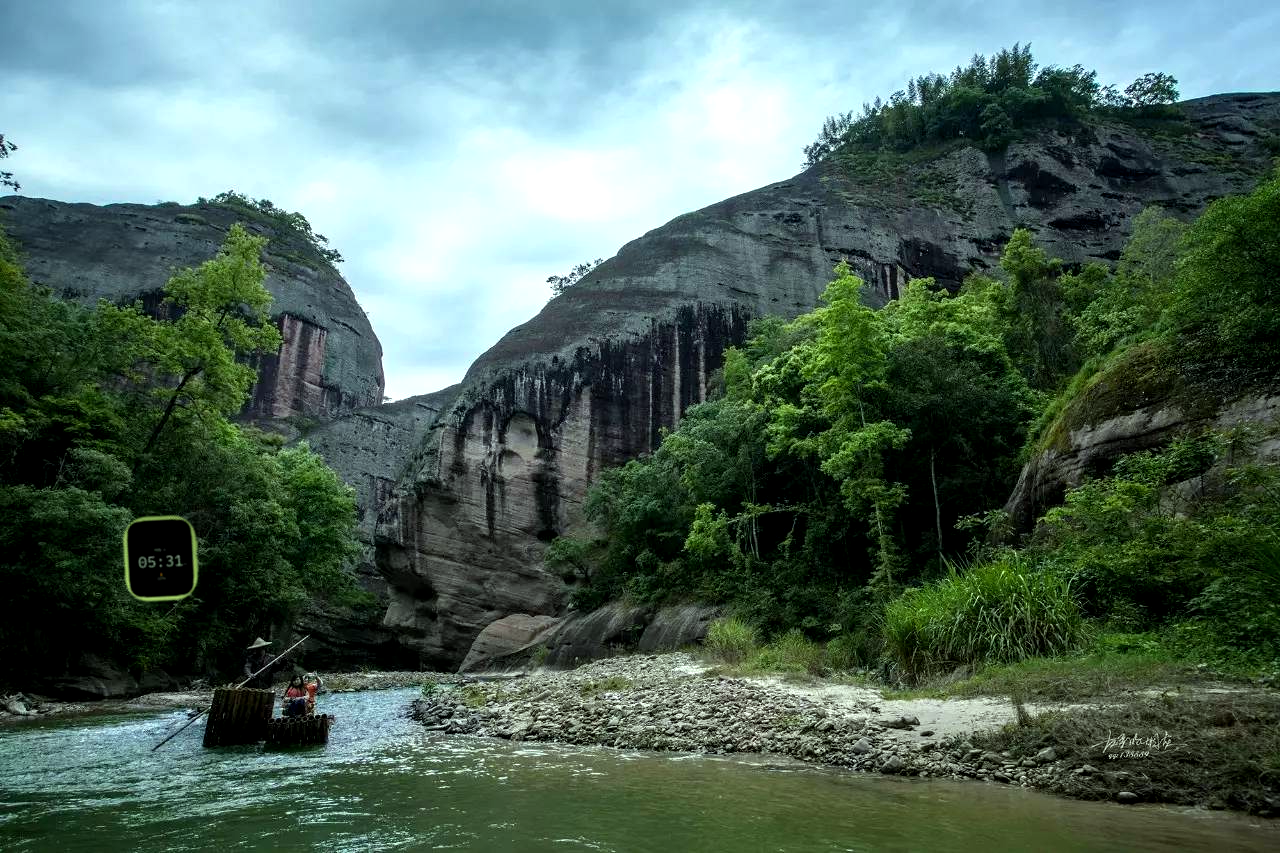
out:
5 h 31 min
